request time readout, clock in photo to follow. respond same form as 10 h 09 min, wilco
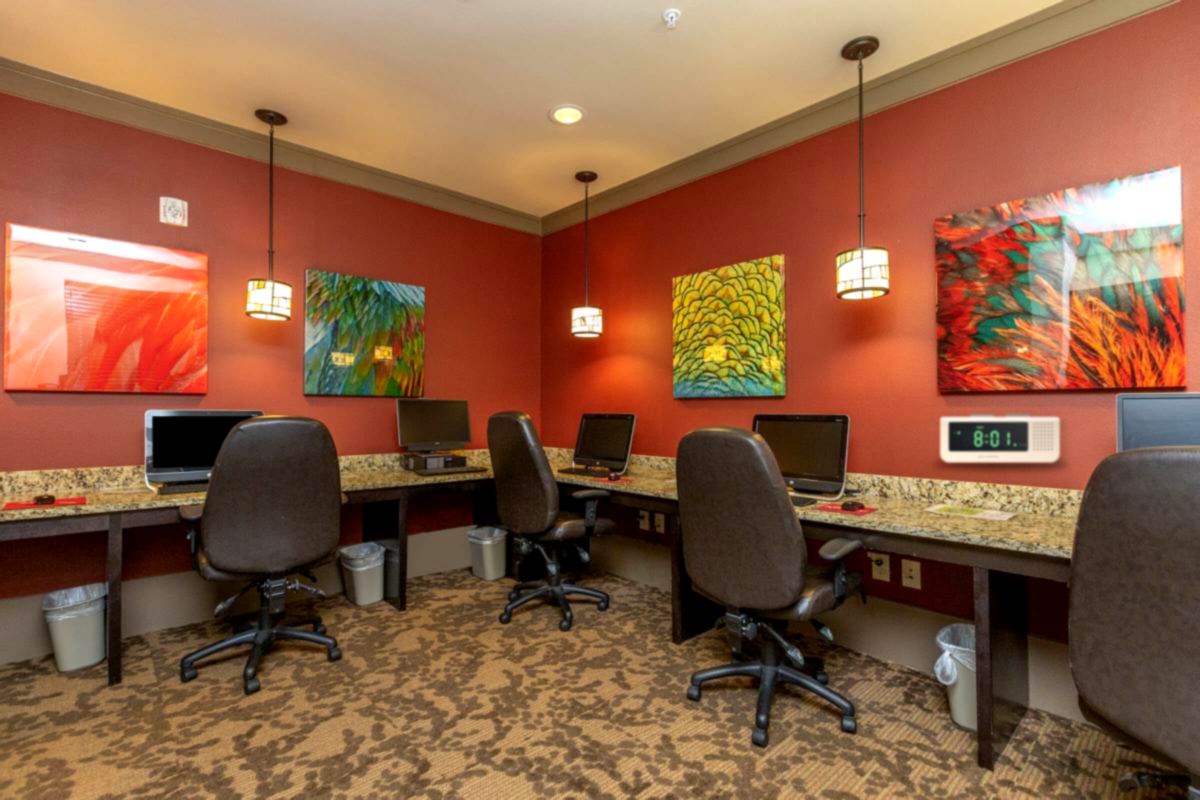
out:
8 h 01 min
